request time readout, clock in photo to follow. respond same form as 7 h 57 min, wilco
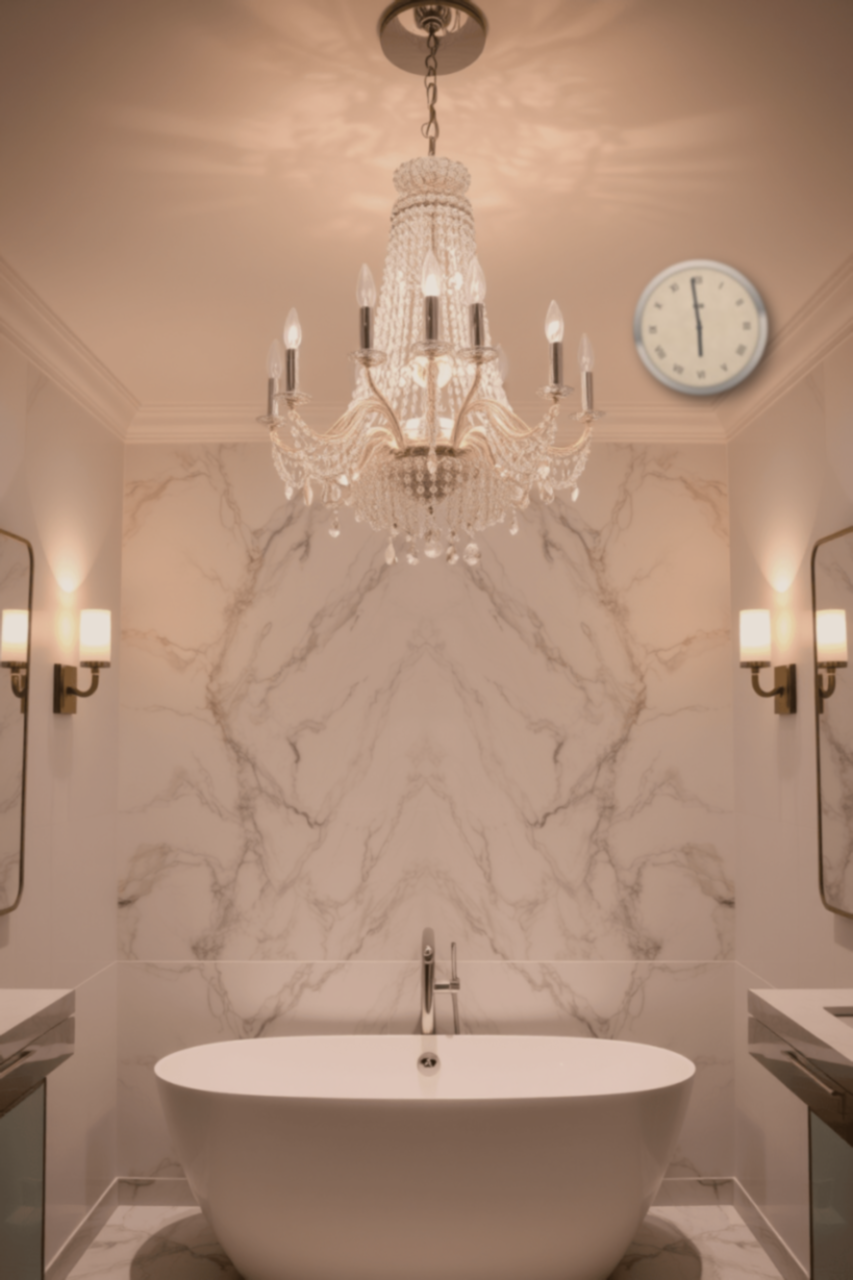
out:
5 h 59 min
